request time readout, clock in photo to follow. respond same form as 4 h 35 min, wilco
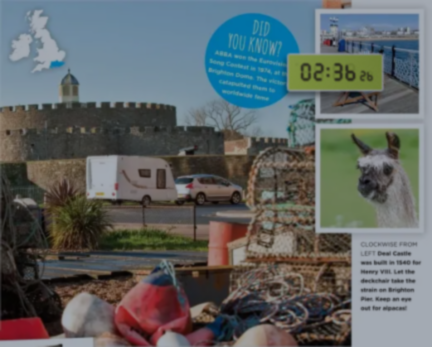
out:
2 h 36 min
